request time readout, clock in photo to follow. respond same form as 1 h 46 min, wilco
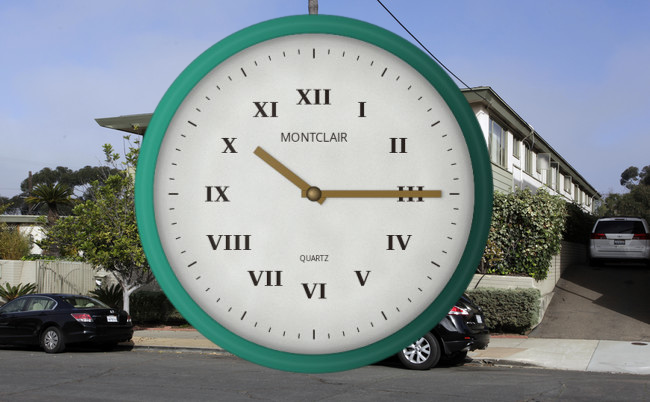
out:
10 h 15 min
